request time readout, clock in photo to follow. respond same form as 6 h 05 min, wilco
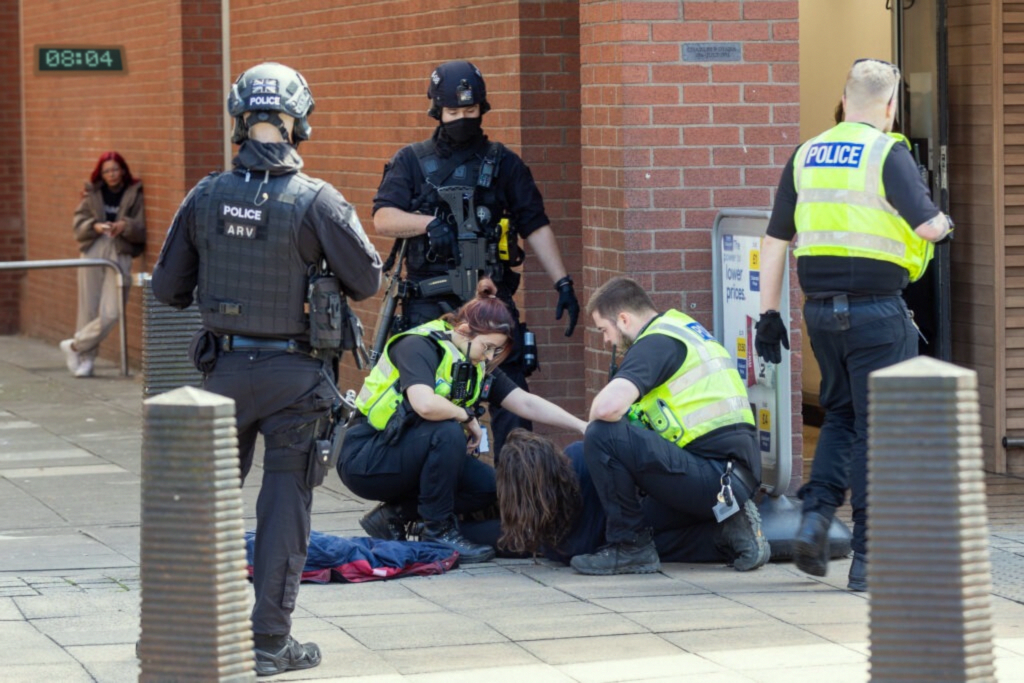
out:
8 h 04 min
